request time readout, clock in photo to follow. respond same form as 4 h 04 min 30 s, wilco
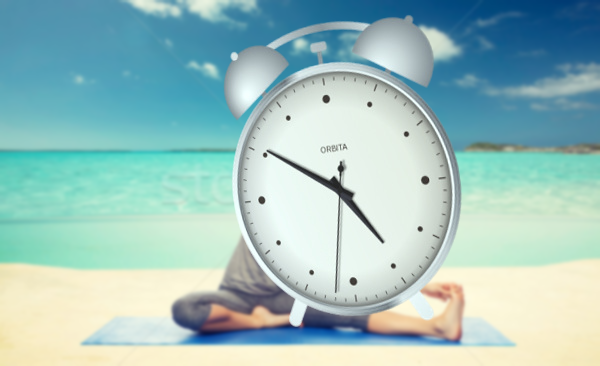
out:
4 h 50 min 32 s
